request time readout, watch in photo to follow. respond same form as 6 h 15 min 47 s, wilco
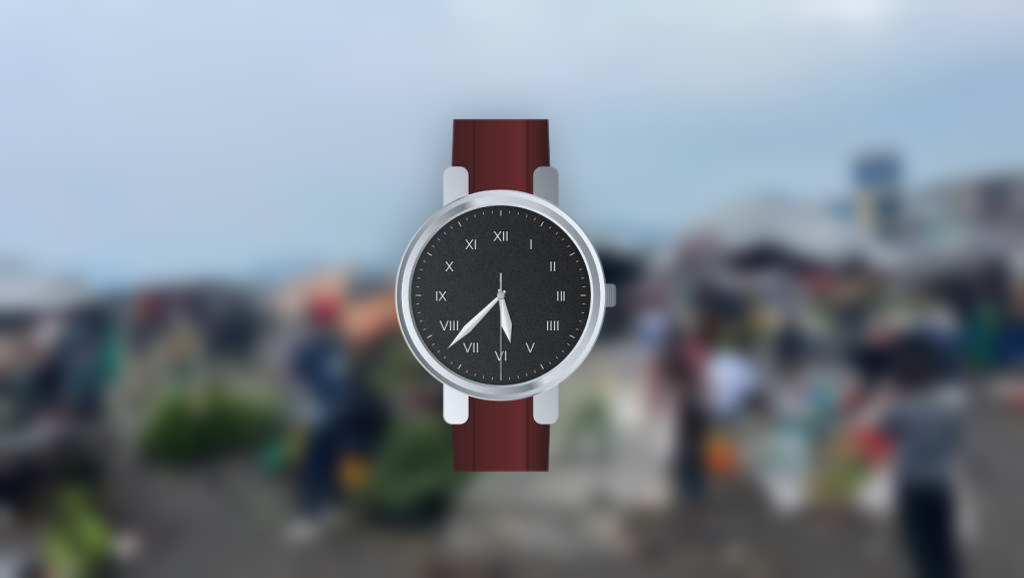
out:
5 h 37 min 30 s
